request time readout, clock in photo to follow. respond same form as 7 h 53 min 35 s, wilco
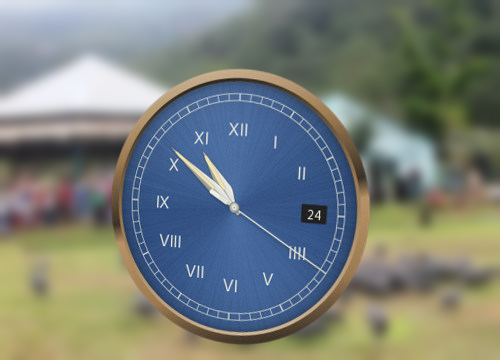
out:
10 h 51 min 20 s
